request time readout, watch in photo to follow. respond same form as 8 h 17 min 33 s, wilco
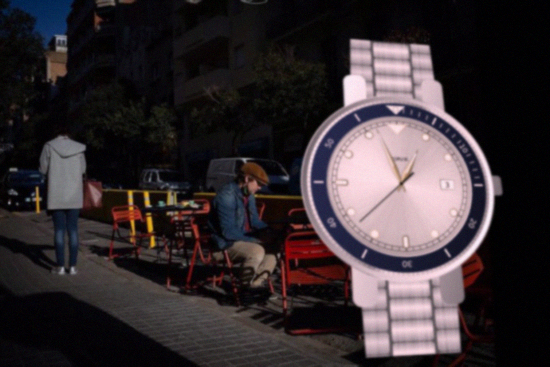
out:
12 h 56 min 38 s
